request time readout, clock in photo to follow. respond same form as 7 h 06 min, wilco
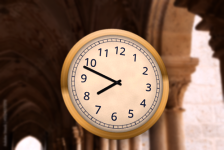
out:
7 h 48 min
